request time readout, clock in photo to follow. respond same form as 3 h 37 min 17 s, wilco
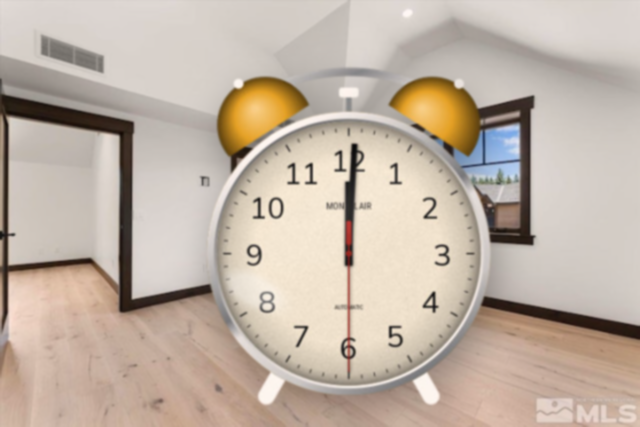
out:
12 h 00 min 30 s
